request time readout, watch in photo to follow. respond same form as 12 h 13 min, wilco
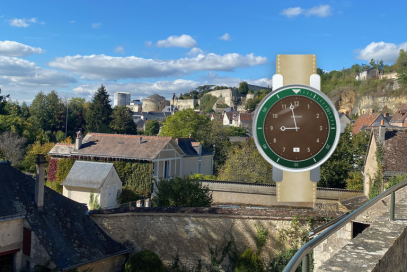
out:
8 h 58 min
